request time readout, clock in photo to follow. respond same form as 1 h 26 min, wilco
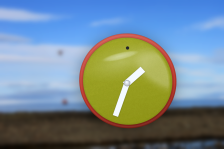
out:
1 h 33 min
